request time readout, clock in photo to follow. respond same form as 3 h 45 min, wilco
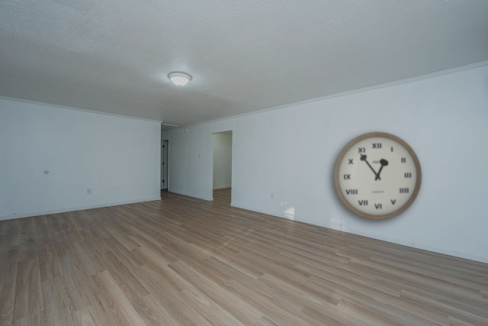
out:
12 h 54 min
